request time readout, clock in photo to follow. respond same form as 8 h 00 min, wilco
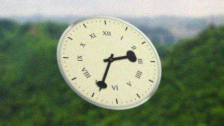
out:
2 h 34 min
